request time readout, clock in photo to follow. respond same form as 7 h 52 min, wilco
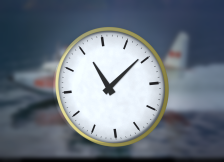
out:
11 h 09 min
